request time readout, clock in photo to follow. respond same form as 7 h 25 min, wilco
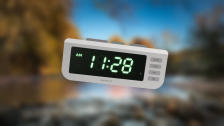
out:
11 h 28 min
